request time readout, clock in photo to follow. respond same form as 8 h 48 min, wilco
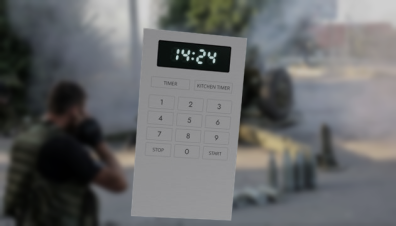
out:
14 h 24 min
